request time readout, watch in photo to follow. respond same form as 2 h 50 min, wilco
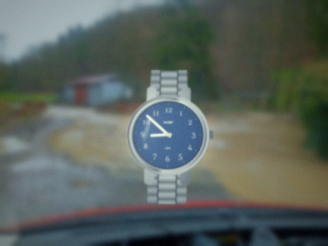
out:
8 h 52 min
